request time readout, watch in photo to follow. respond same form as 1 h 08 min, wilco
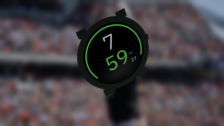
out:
7 h 59 min
